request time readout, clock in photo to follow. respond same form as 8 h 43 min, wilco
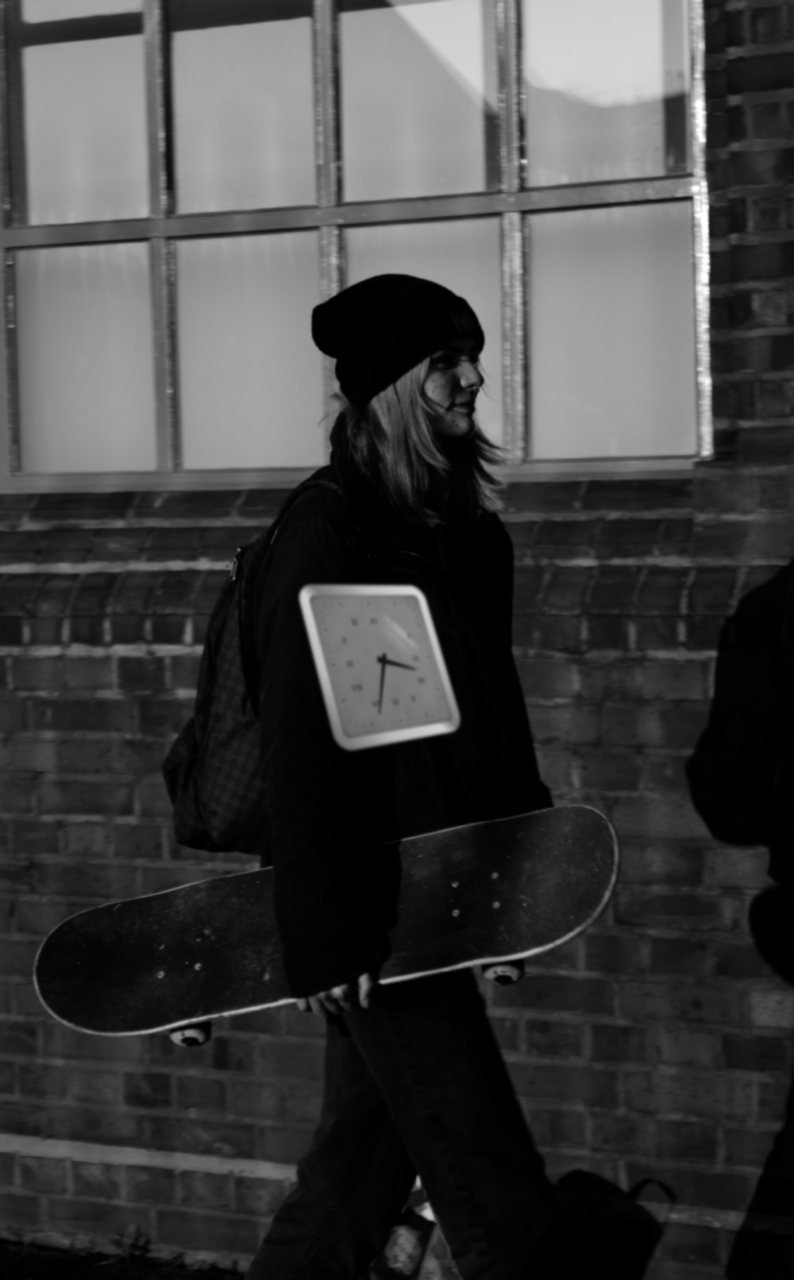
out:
3 h 34 min
